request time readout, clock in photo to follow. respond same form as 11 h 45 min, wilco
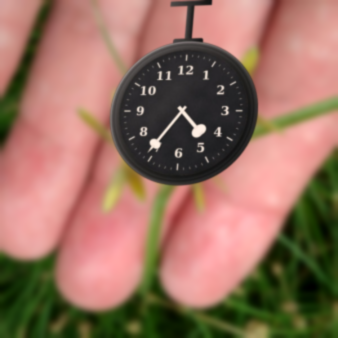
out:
4 h 36 min
